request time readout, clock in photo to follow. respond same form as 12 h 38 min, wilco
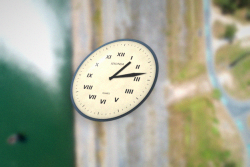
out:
1 h 13 min
